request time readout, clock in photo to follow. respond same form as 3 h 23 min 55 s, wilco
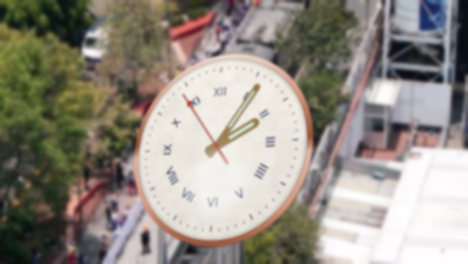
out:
2 h 05 min 54 s
